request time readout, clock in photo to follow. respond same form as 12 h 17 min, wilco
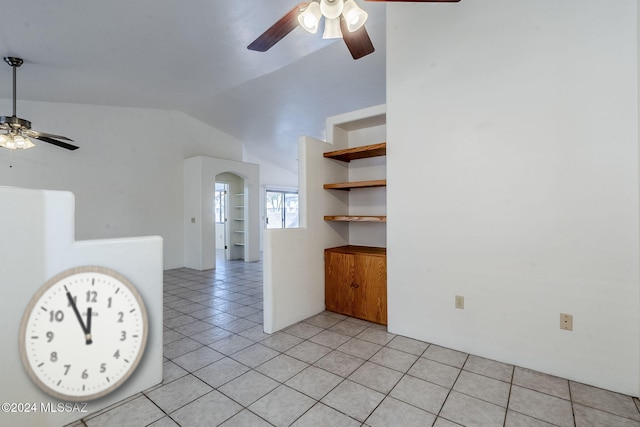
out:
11 h 55 min
